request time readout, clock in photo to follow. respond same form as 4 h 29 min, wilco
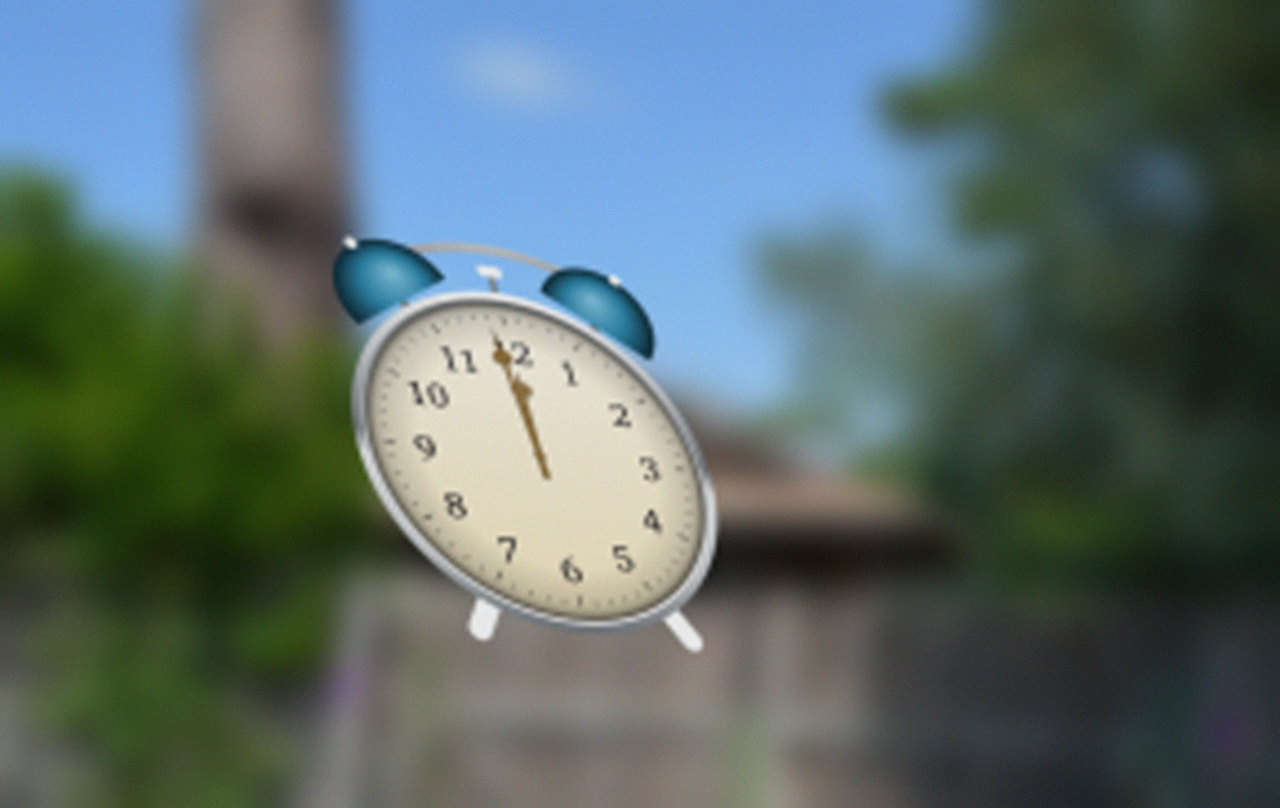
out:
11 h 59 min
